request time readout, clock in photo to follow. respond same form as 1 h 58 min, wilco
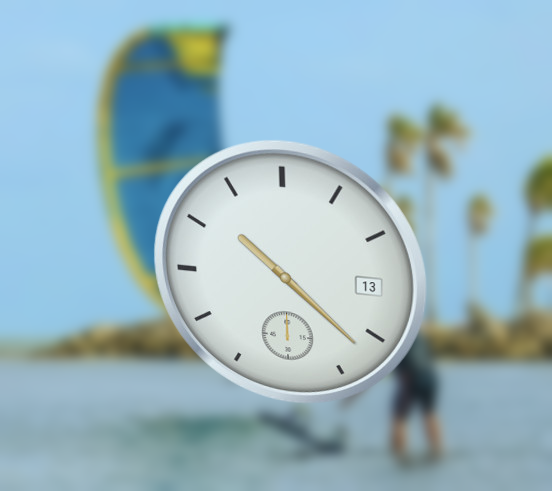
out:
10 h 22 min
